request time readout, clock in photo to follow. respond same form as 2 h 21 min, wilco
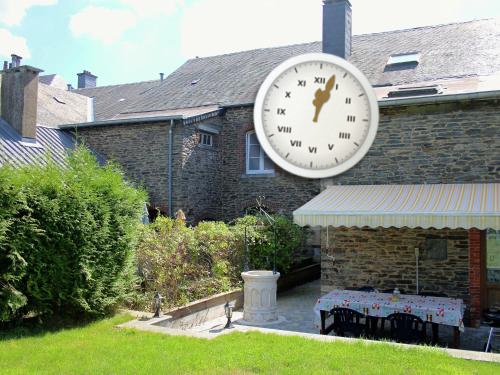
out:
12 h 03 min
